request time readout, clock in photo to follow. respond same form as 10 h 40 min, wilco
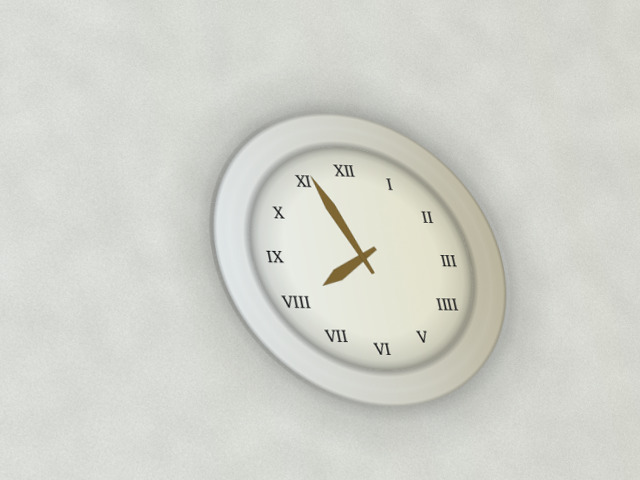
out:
7 h 56 min
